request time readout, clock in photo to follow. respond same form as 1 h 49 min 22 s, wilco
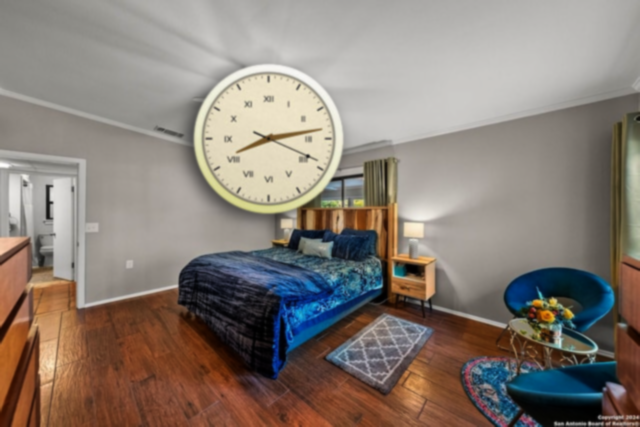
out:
8 h 13 min 19 s
